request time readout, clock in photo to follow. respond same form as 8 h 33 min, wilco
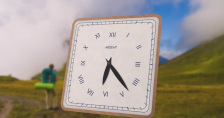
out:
6 h 23 min
